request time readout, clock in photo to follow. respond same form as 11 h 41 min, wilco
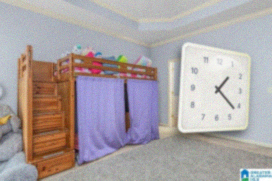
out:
1 h 22 min
